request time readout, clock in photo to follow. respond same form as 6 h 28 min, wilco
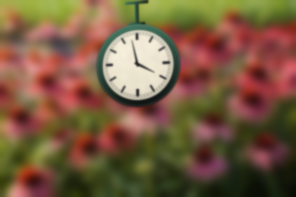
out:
3 h 58 min
